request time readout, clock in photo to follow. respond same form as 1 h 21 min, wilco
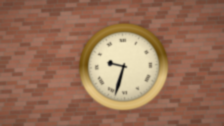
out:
9 h 33 min
